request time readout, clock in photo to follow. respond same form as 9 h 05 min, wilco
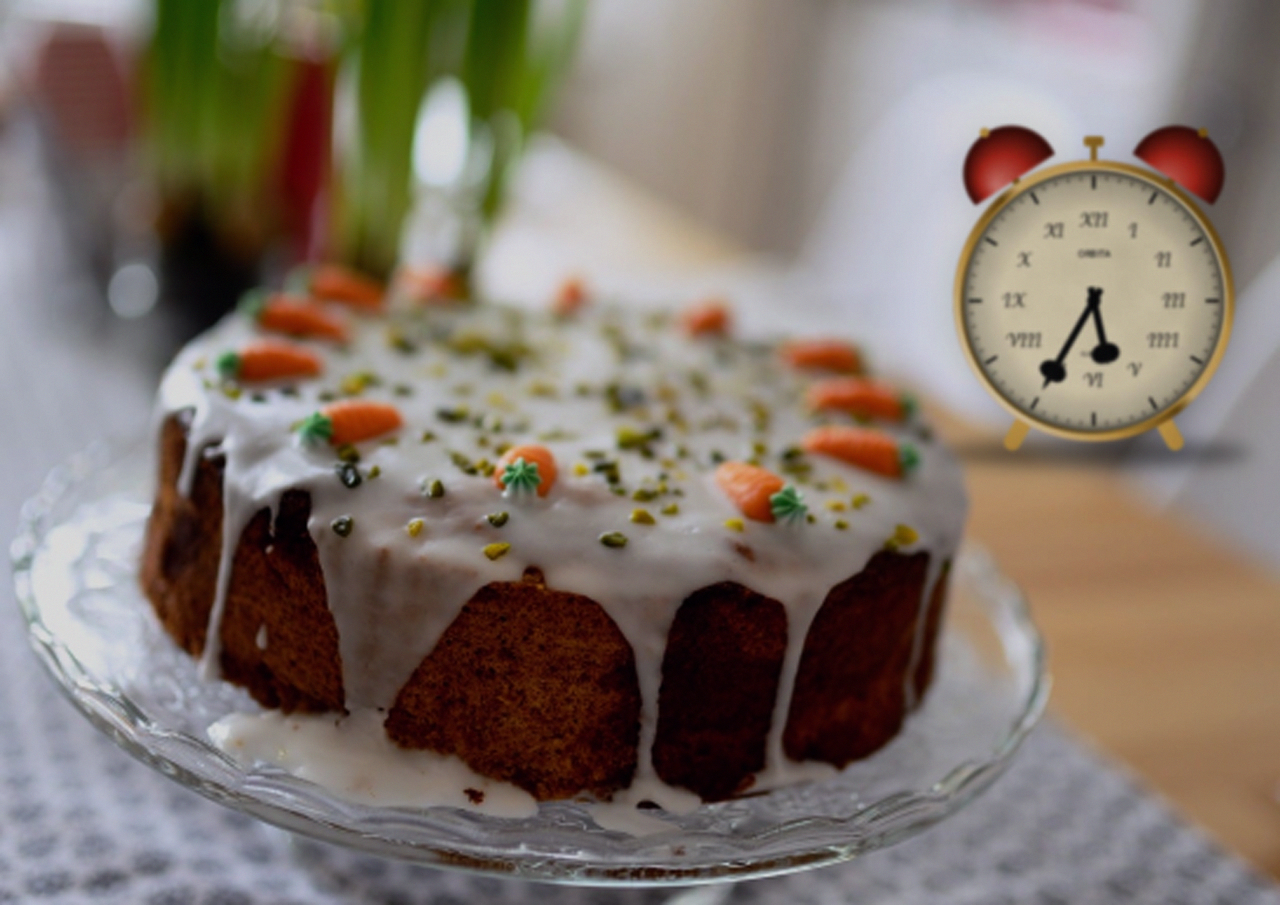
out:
5 h 35 min
